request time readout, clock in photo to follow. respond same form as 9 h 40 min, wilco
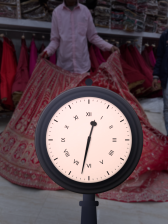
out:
12 h 32 min
